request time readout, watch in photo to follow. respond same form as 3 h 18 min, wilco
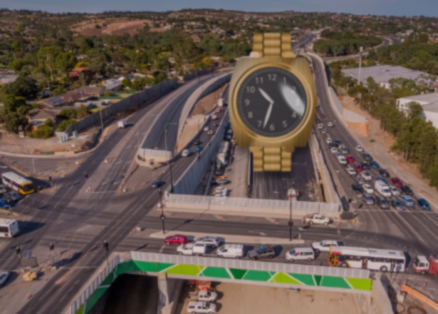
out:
10 h 33 min
